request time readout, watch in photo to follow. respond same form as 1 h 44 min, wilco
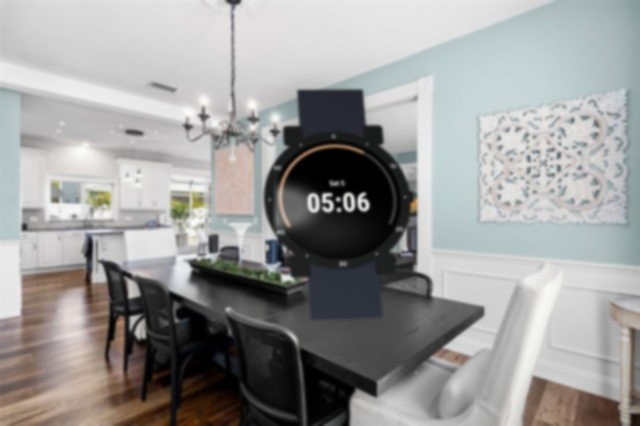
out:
5 h 06 min
